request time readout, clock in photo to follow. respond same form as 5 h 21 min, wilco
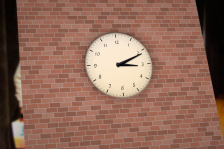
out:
3 h 11 min
